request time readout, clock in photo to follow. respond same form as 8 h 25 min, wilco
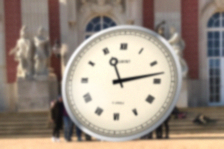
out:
11 h 13 min
